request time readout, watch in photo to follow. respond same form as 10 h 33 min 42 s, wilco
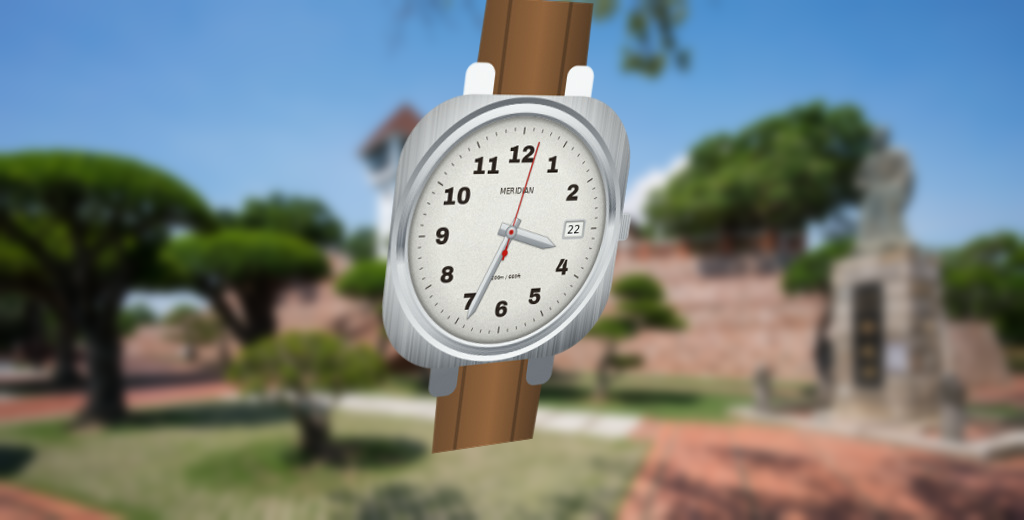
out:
3 h 34 min 02 s
